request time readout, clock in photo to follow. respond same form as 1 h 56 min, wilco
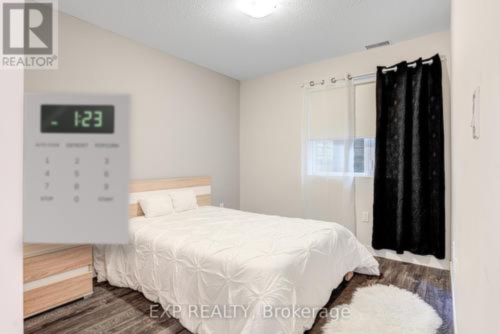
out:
1 h 23 min
